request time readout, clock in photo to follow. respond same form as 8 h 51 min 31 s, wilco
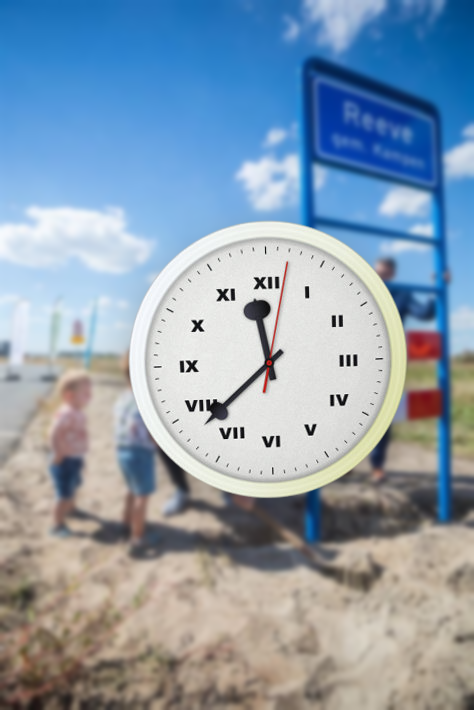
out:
11 h 38 min 02 s
